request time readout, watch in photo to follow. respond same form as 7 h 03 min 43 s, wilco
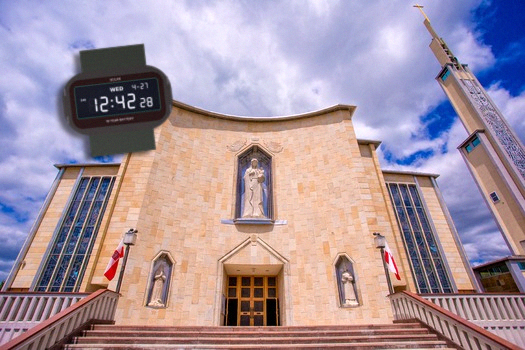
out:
12 h 42 min 28 s
